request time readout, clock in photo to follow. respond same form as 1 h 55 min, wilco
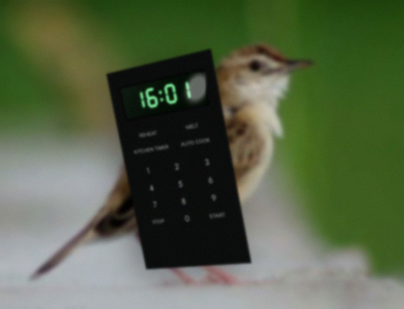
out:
16 h 01 min
